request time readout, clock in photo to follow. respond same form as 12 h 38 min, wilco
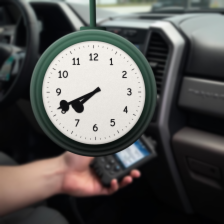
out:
7 h 41 min
